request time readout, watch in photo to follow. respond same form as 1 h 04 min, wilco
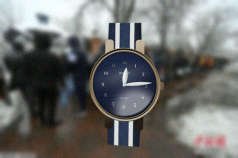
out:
12 h 14 min
